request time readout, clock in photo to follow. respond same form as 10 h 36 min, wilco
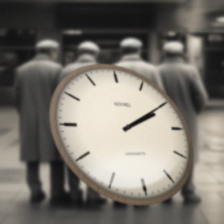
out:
2 h 10 min
